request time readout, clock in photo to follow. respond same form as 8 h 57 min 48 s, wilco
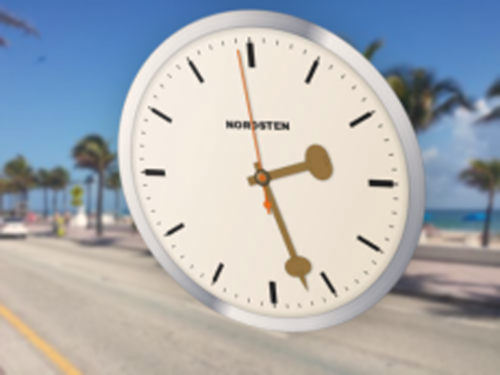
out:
2 h 26 min 59 s
